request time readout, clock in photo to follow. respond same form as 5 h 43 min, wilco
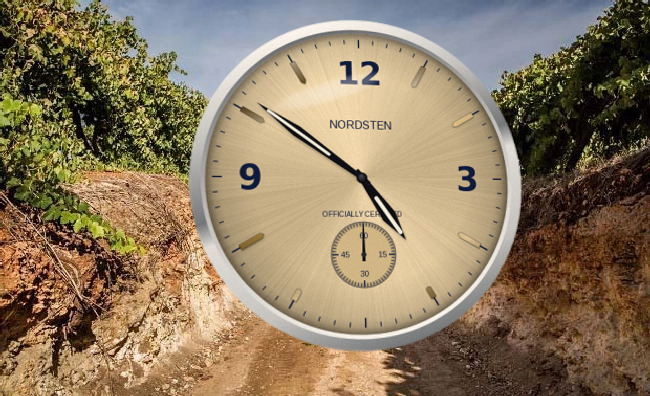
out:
4 h 51 min
